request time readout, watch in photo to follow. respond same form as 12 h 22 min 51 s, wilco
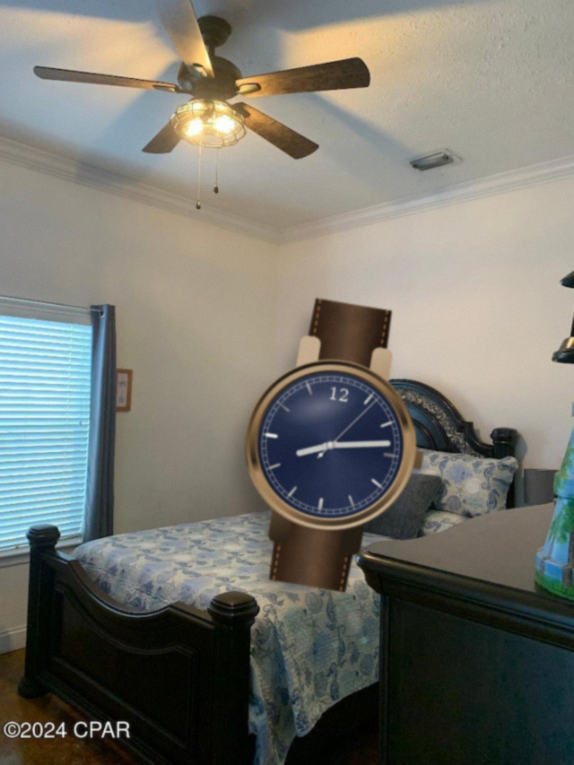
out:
8 h 13 min 06 s
